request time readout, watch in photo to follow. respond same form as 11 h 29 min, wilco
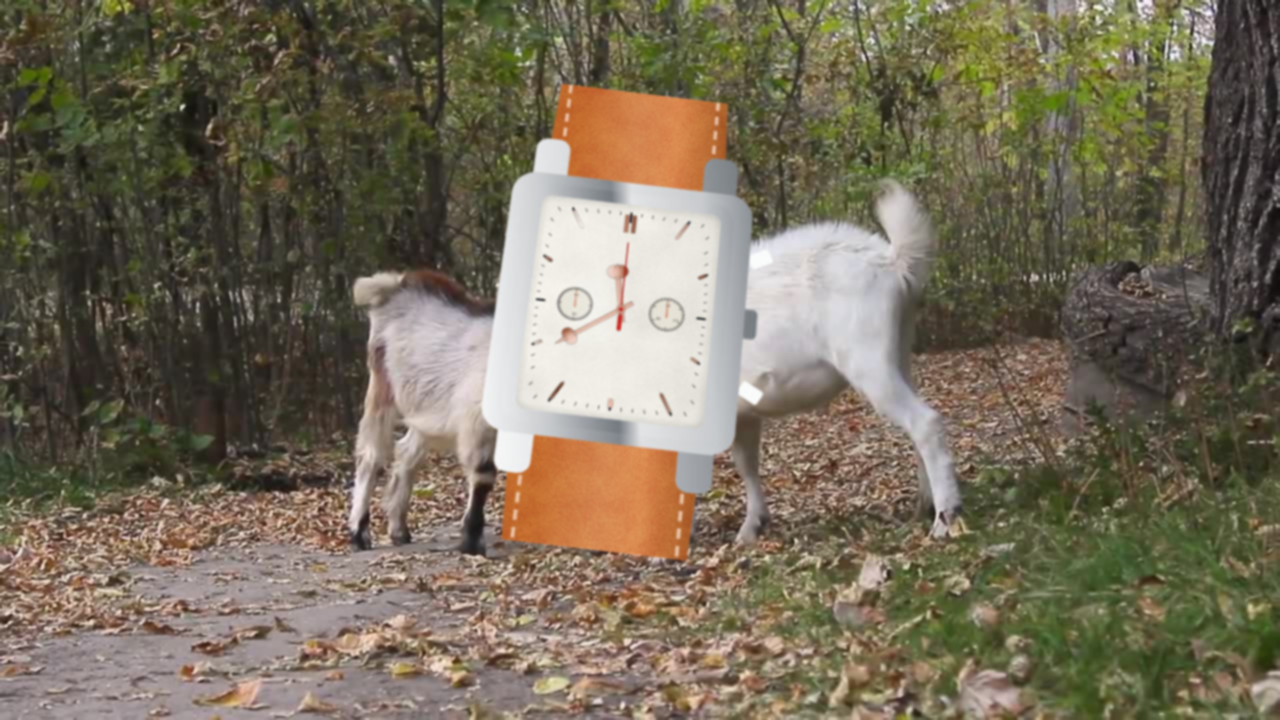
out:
11 h 39 min
